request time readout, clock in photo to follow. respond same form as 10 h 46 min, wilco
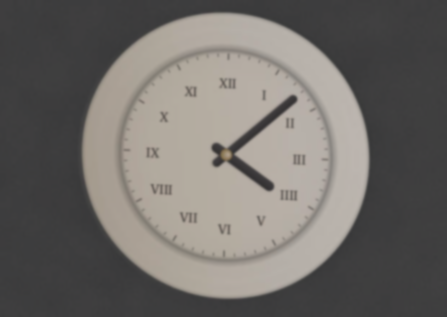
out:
4 h 08 min
